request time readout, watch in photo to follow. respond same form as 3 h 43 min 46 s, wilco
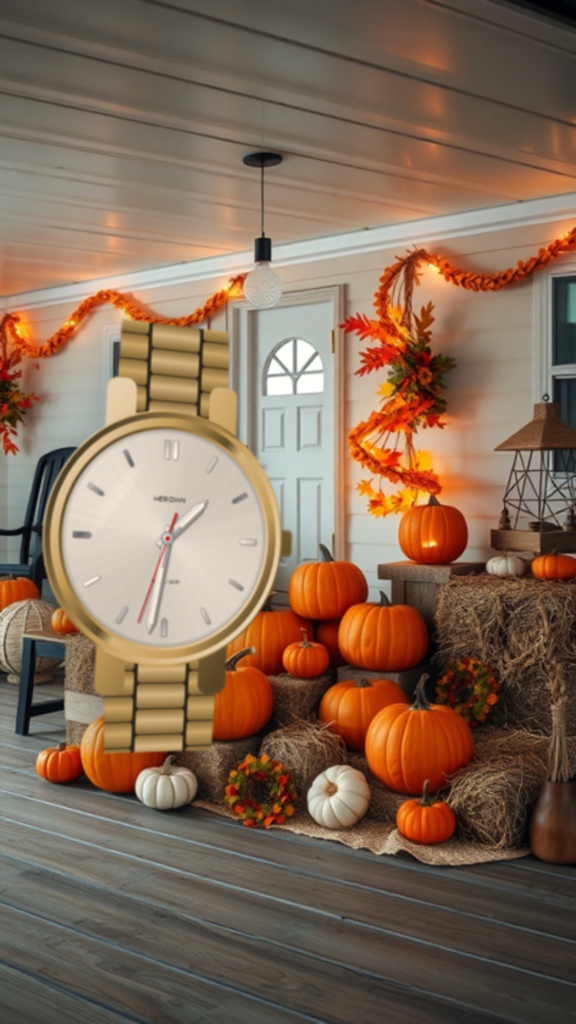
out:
1 h 31 min 33 s
